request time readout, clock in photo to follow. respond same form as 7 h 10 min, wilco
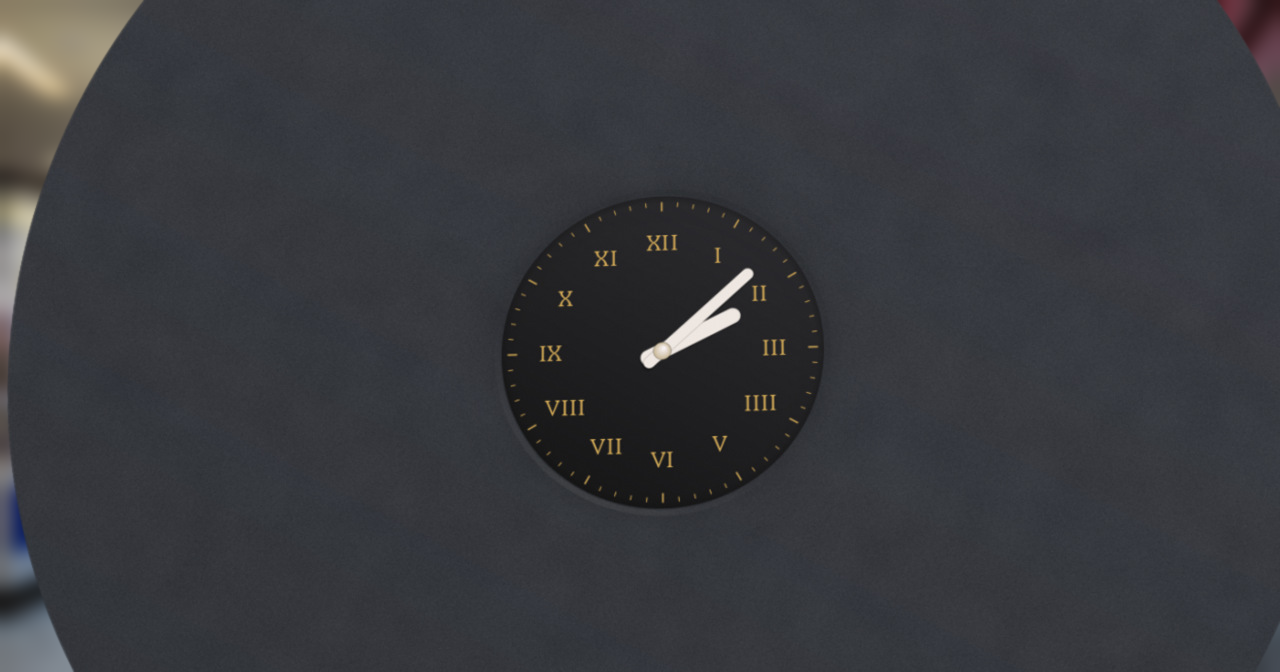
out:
2 h 08 min
